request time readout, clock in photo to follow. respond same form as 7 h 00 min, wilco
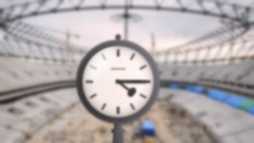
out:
4 h 15 min
